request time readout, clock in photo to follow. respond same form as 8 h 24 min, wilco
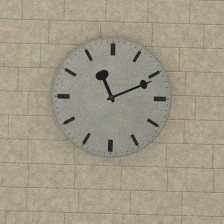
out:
11 h 11 min
